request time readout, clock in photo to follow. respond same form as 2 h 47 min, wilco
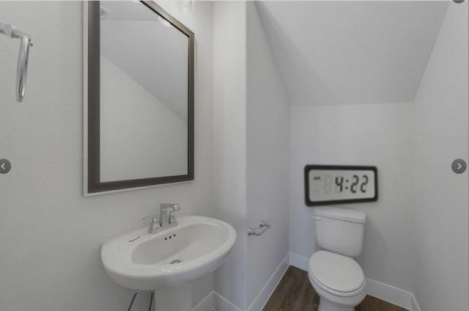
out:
4 h 22 min
